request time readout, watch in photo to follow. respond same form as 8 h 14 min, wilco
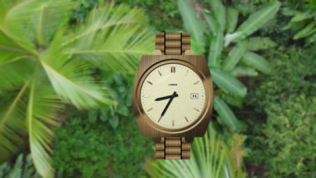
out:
8 h 35 min
